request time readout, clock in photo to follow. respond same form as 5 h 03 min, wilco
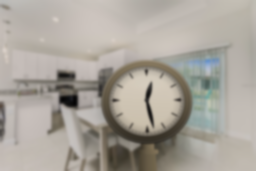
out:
12 h 28 min
